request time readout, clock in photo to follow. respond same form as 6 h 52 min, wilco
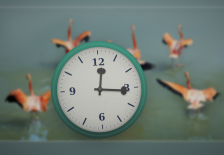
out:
12 h 16 min
